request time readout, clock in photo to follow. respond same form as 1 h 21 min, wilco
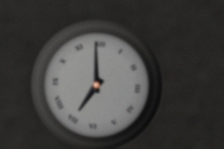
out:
6 h 59 min
